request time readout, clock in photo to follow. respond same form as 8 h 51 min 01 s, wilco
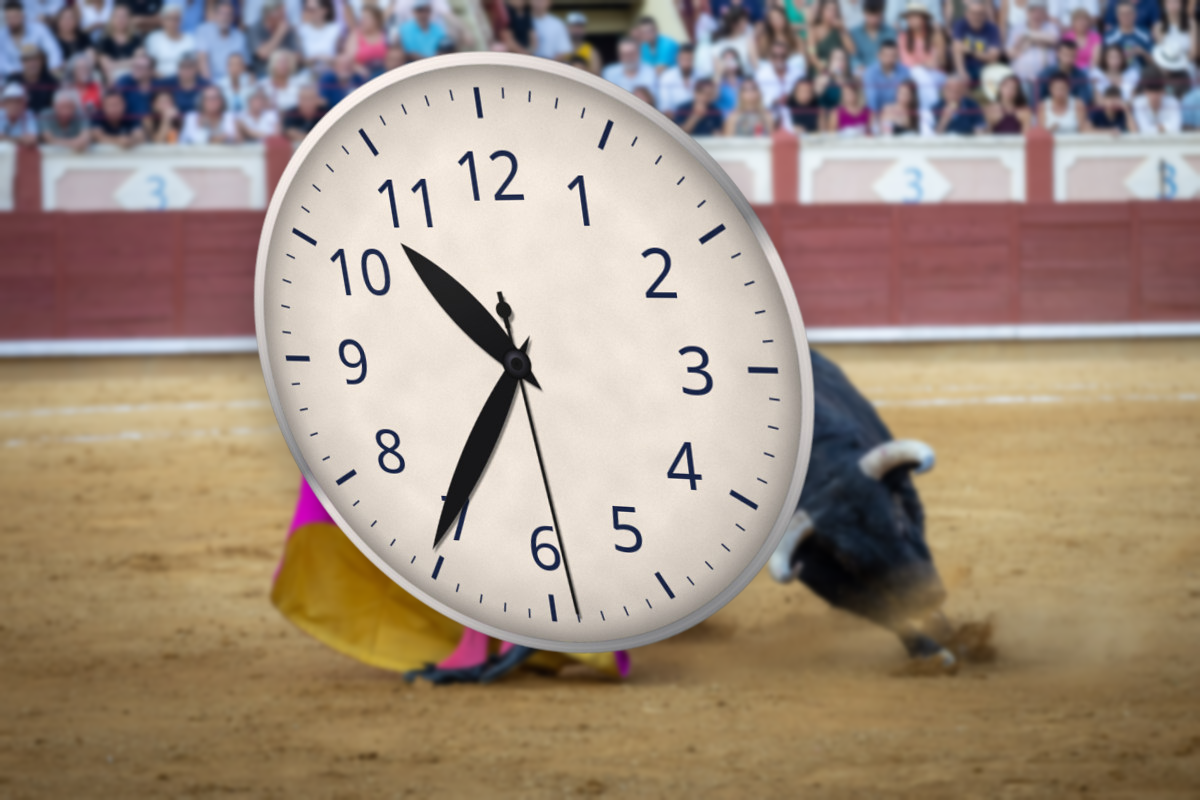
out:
10 h 35 min 29 s
